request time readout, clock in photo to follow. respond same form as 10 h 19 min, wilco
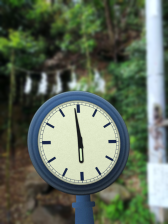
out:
5 h 59 min
